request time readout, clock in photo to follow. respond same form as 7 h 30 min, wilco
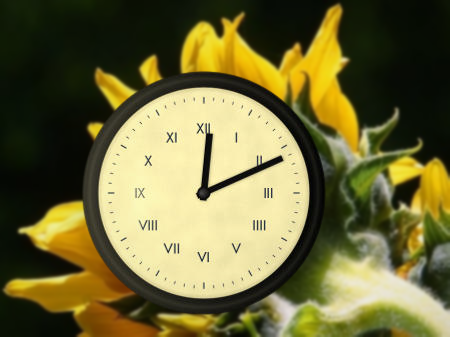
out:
12 h 11 min
